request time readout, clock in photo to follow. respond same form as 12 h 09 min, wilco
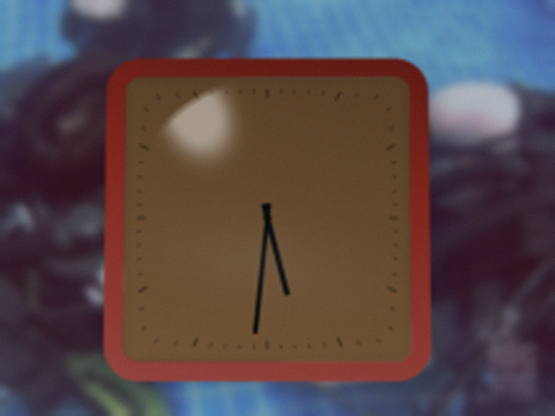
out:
5 h 31 min
